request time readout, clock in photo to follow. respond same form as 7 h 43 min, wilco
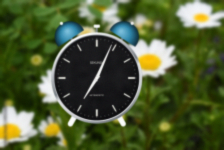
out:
7 h 04 min
